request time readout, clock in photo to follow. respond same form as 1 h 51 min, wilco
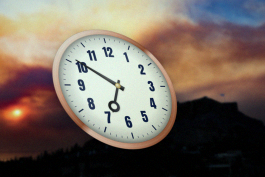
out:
6 h 51 min
